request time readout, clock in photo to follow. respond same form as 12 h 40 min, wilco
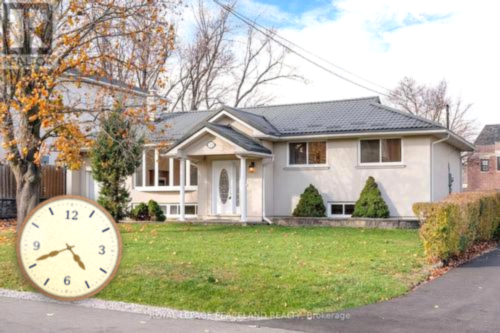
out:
4 h 41 min
